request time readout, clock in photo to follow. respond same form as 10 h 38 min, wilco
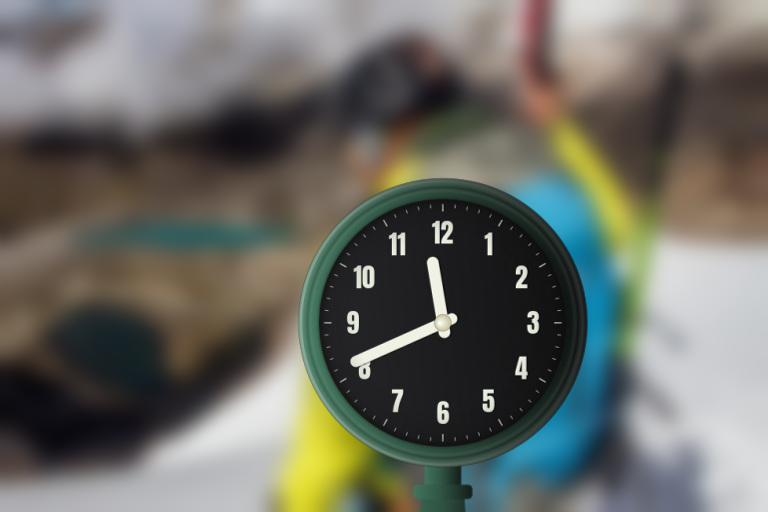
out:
11 h 41 min
